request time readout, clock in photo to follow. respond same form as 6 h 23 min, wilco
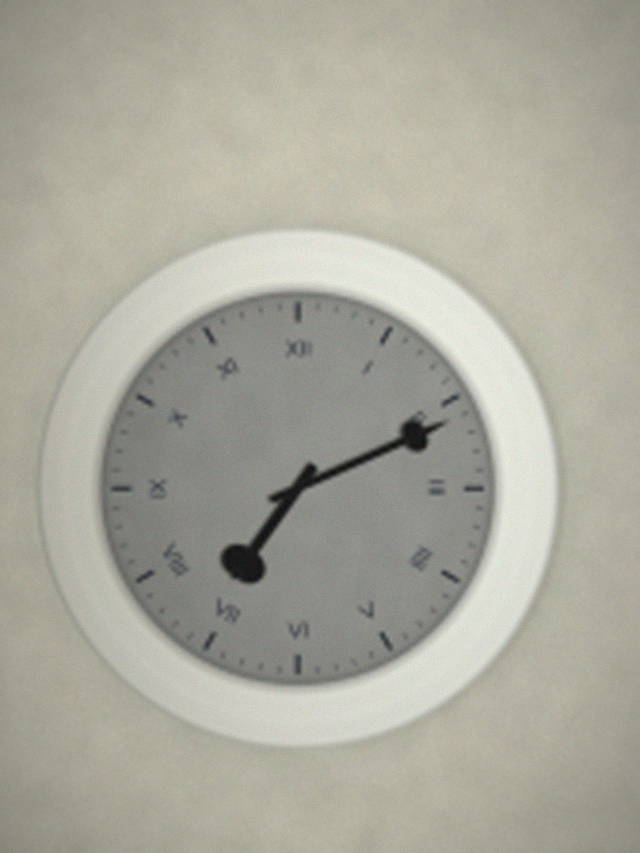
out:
7 h 11 min
